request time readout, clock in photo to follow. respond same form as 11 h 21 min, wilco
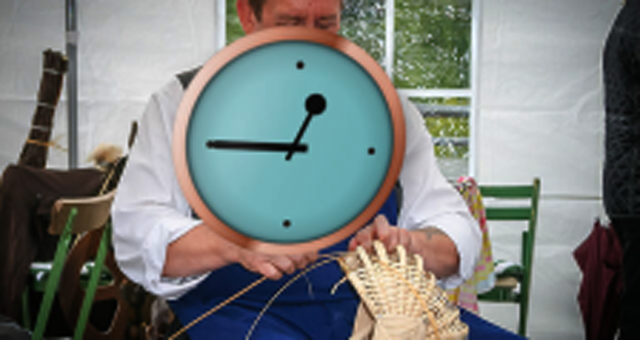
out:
12 h 45 min
